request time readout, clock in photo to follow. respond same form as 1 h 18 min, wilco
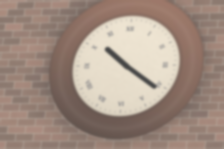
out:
10 h 21 min
